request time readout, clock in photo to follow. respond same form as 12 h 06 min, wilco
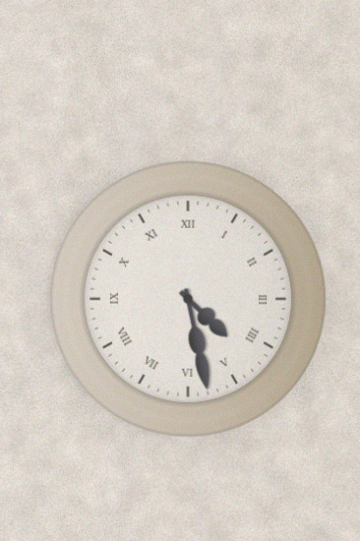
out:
4 h 28 min
